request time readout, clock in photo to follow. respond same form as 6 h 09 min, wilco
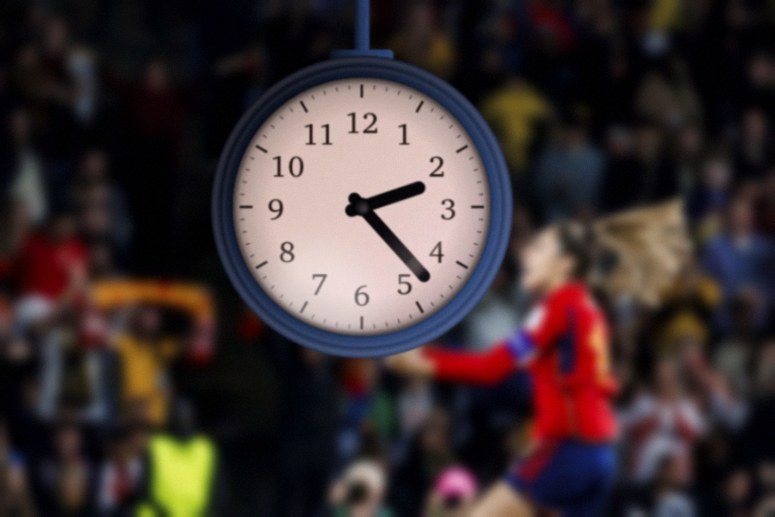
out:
2 h 23 min
